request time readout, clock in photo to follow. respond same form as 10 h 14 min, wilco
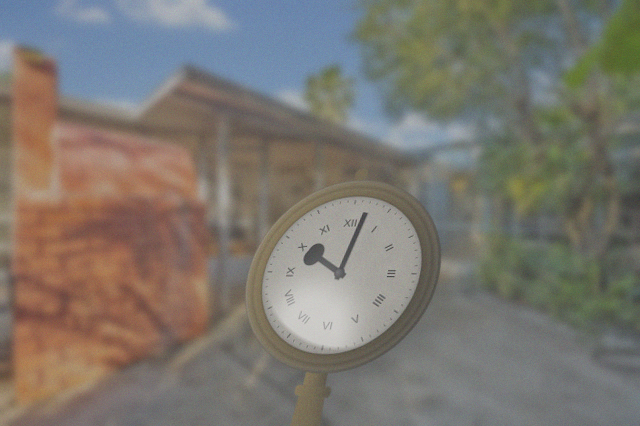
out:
10 h 02 min
